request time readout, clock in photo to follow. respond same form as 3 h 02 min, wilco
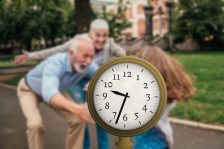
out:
9 h 33 min
